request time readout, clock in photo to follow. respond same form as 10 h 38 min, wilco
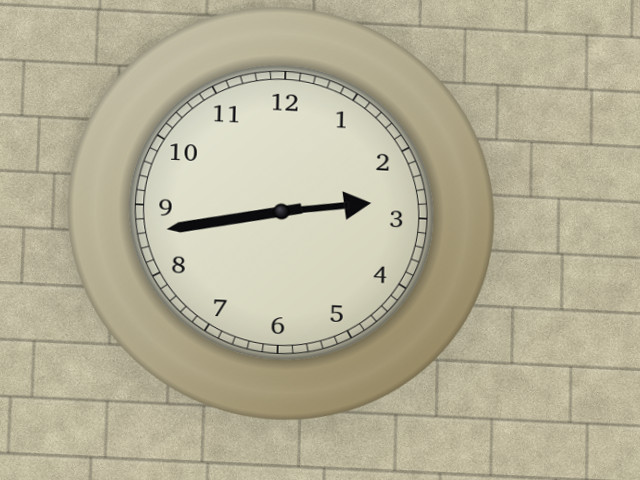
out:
2 h 43 min
